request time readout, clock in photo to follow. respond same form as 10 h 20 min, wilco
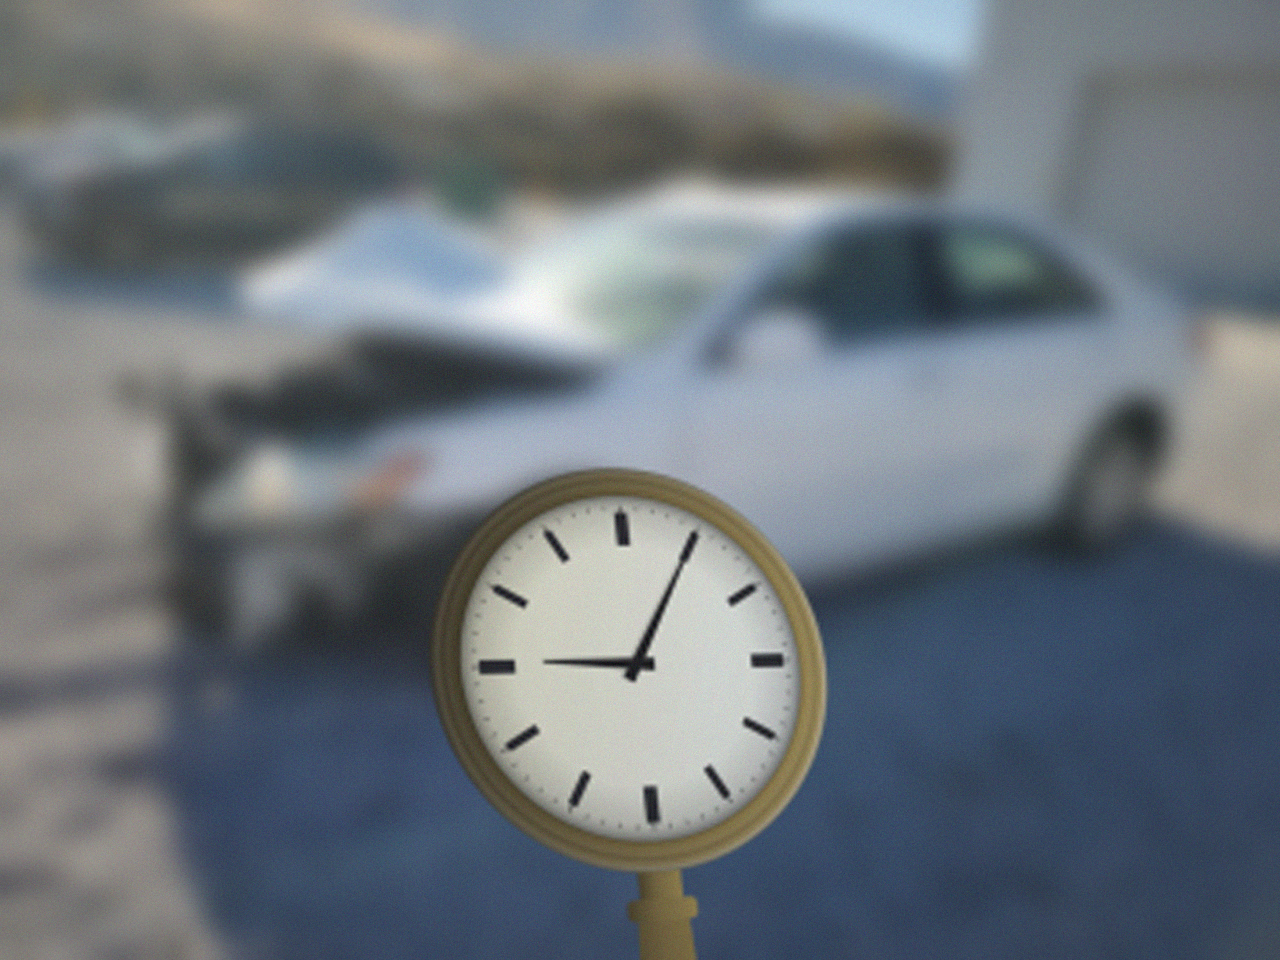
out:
9 h 05 min
